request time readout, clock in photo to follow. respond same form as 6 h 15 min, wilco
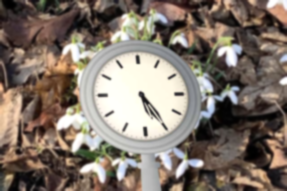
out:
5 h 25 min
